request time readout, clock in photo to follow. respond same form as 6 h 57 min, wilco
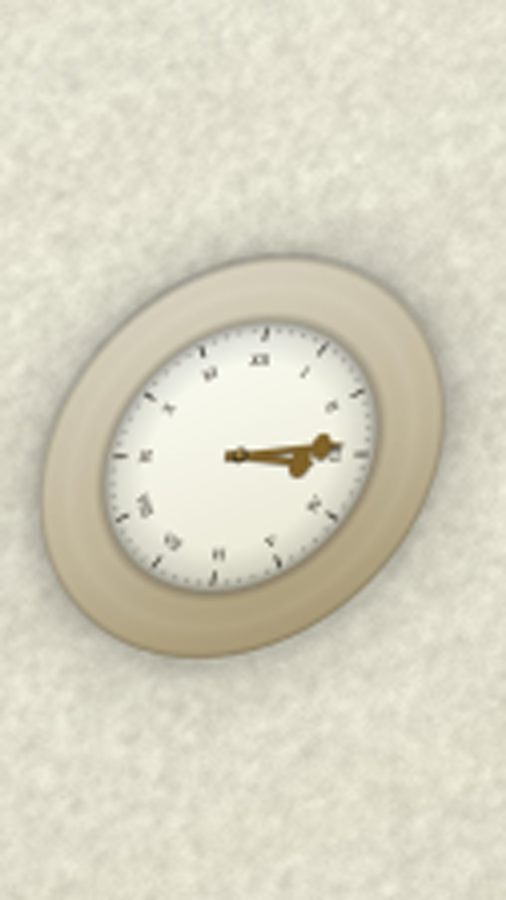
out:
3 h 14 min
